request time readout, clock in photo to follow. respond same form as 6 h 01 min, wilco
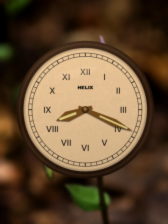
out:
8 h 19 min
